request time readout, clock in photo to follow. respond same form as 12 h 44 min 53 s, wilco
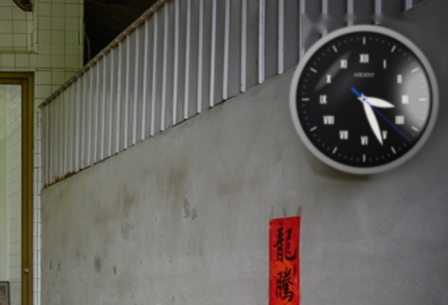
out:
3 h 26 min 22 s
